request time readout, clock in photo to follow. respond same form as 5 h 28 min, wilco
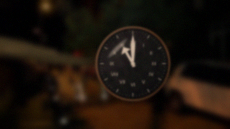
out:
11 h 00 min
